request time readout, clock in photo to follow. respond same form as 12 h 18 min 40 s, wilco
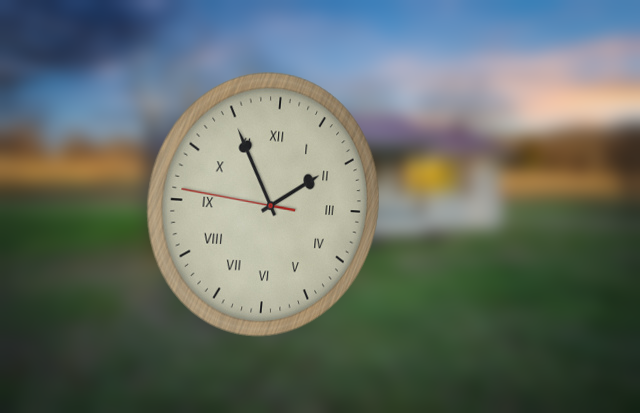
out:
1 h 54 min 46 s
